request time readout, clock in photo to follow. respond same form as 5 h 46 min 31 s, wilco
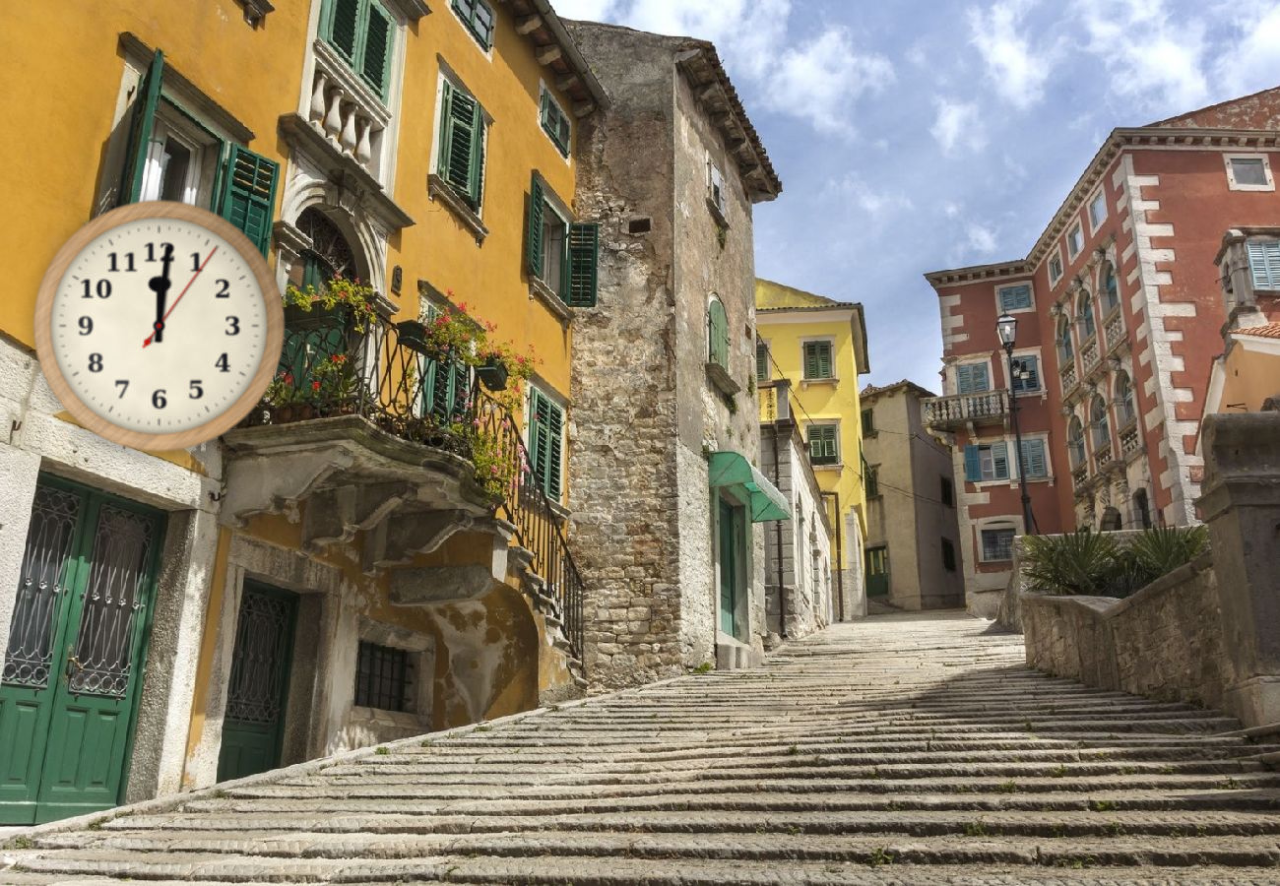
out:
12 h 01 min 06 s
